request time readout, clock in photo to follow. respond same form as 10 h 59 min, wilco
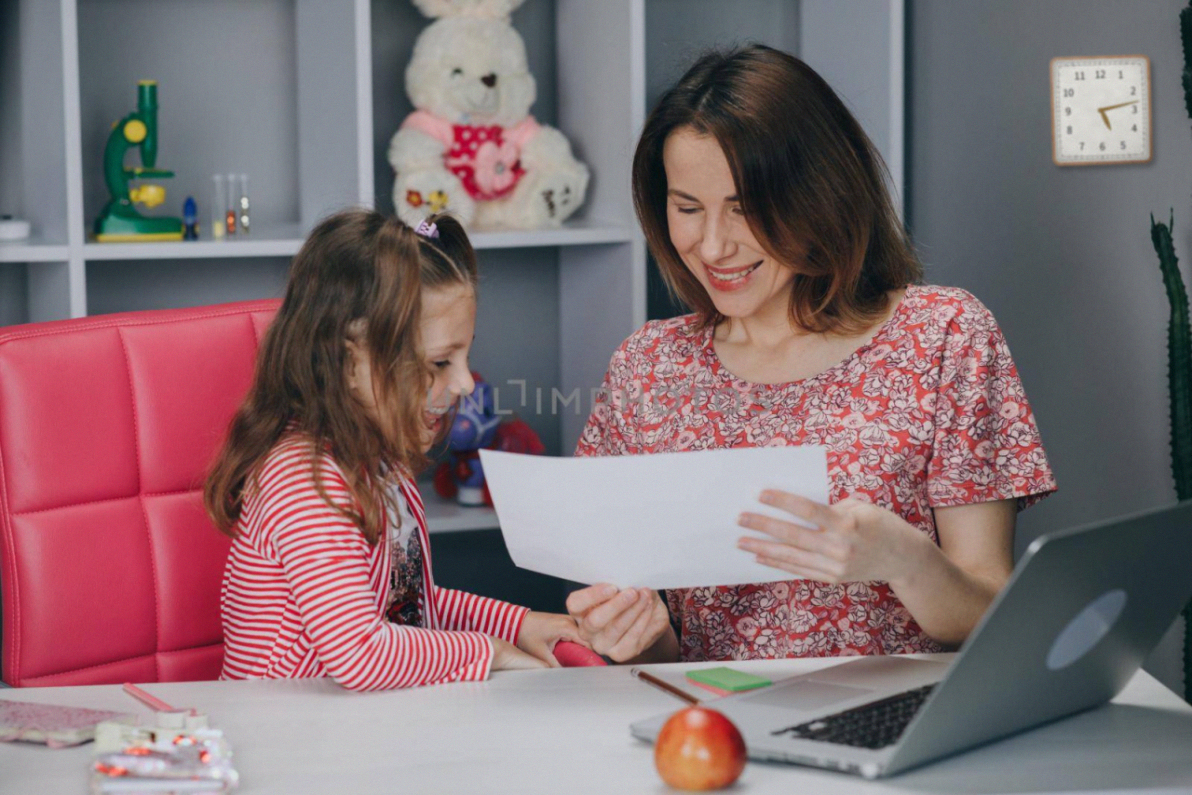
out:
5 h 13 min
